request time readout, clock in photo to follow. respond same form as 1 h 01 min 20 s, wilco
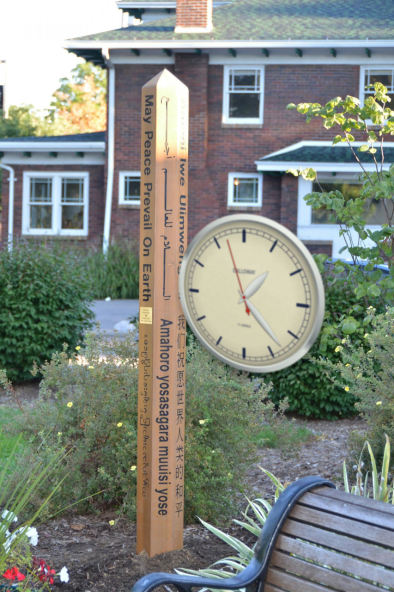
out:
1 h 22 min 57 s
